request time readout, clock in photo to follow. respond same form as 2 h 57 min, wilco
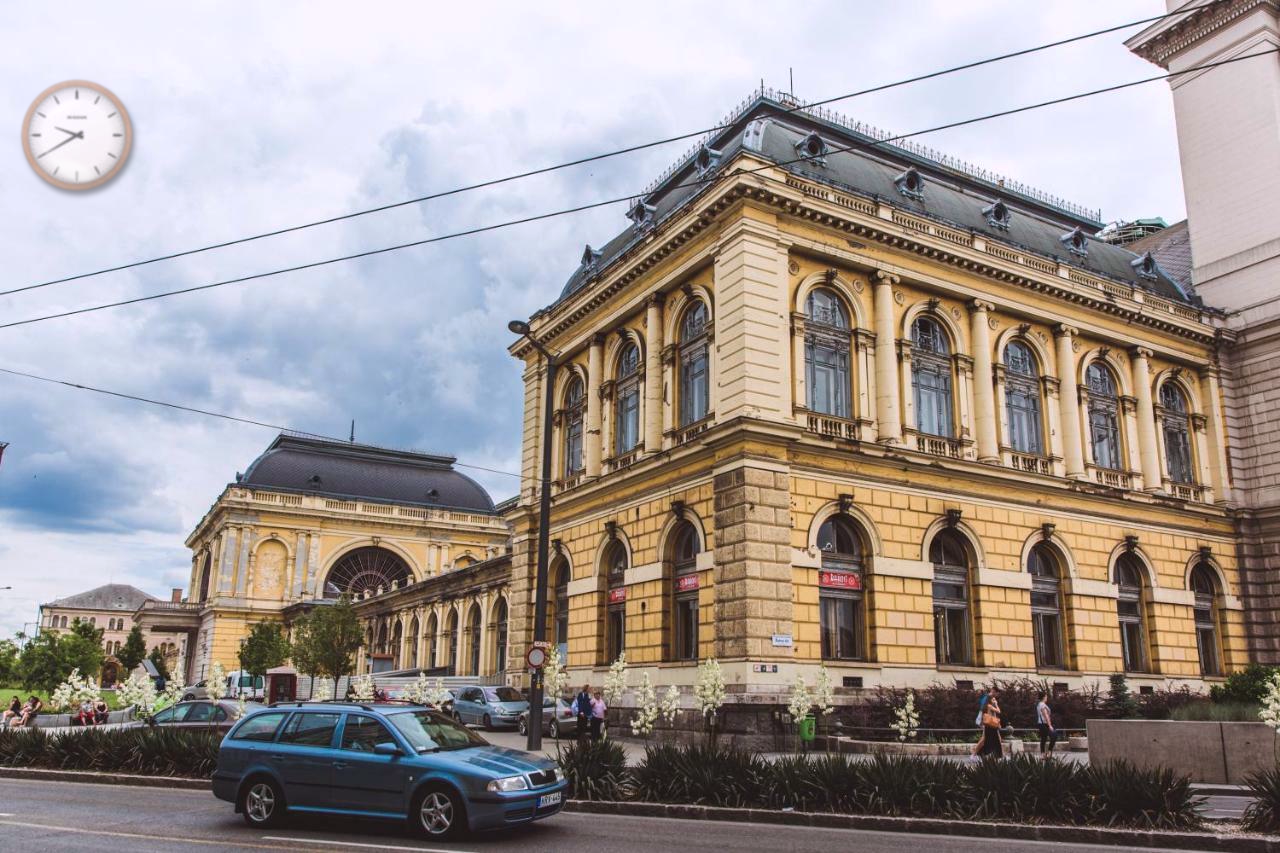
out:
9 h 40 min
